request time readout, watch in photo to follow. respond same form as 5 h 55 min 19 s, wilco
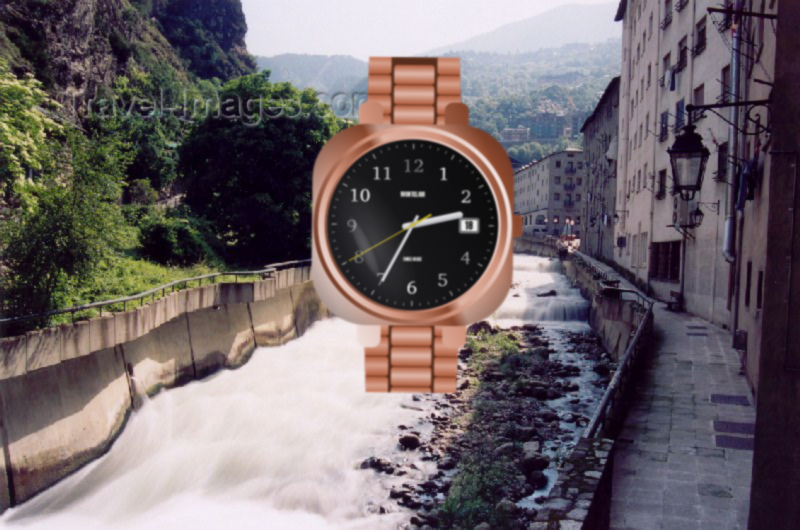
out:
2 h 34 min 40 s
